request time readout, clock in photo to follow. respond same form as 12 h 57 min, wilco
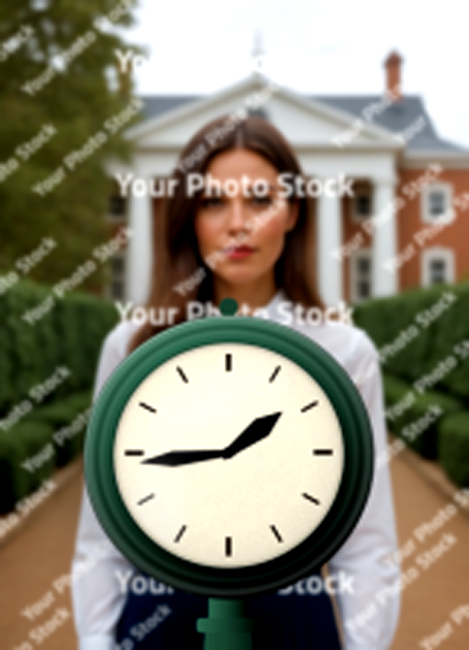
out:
1 h 44 min
